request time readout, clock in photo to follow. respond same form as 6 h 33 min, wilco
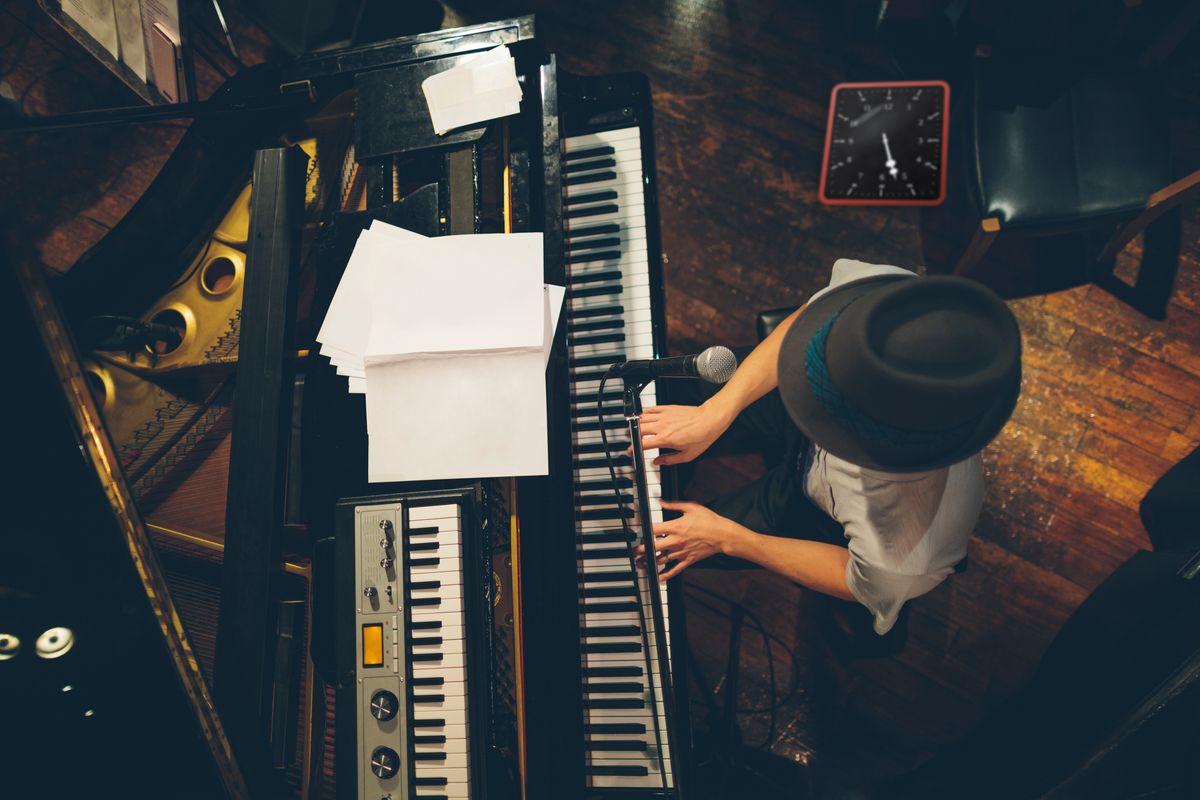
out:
5 h 27 min
